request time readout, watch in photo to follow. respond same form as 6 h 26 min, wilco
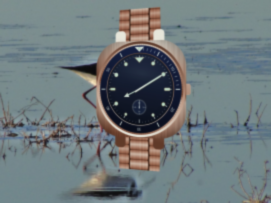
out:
8 h 10 min
